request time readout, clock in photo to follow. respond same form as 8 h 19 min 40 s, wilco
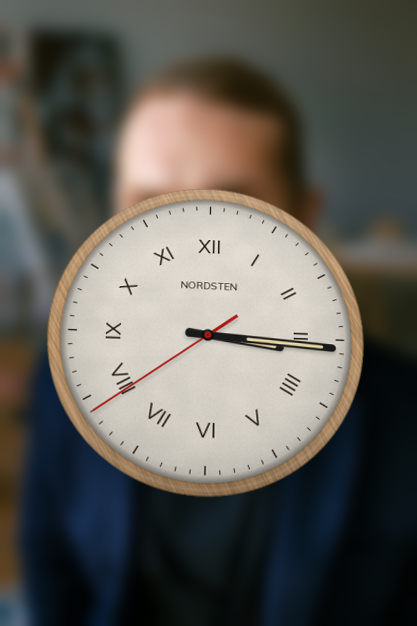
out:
3 h 15 min 39 s
